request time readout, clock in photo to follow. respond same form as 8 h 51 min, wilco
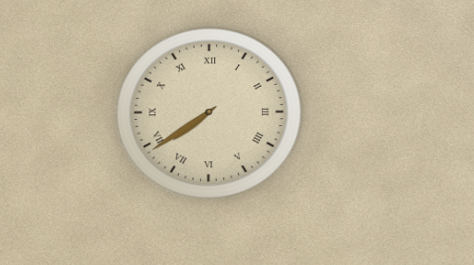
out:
7 h 39 min
